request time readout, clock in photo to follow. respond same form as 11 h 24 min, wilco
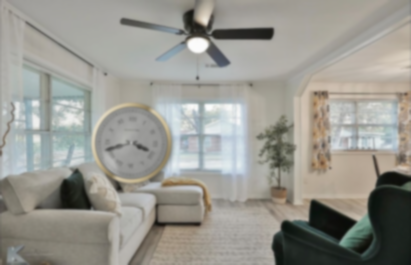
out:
3 h 42 min
